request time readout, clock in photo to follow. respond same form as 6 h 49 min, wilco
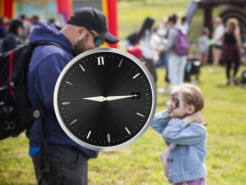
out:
9 h 15 min
